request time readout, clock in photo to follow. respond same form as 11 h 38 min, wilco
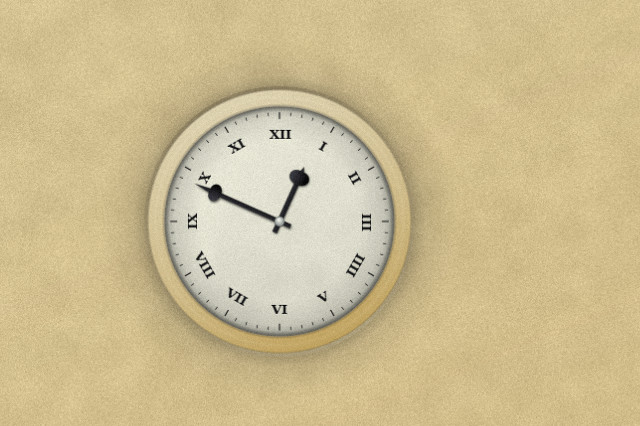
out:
12 h 49 min
